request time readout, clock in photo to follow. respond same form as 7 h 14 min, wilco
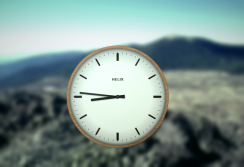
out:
8 h 46 min
